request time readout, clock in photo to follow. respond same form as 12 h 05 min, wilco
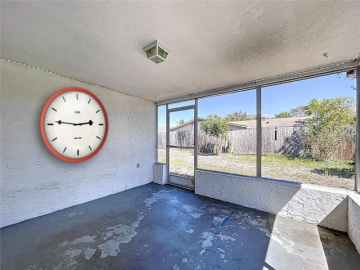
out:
2 h 46 min
